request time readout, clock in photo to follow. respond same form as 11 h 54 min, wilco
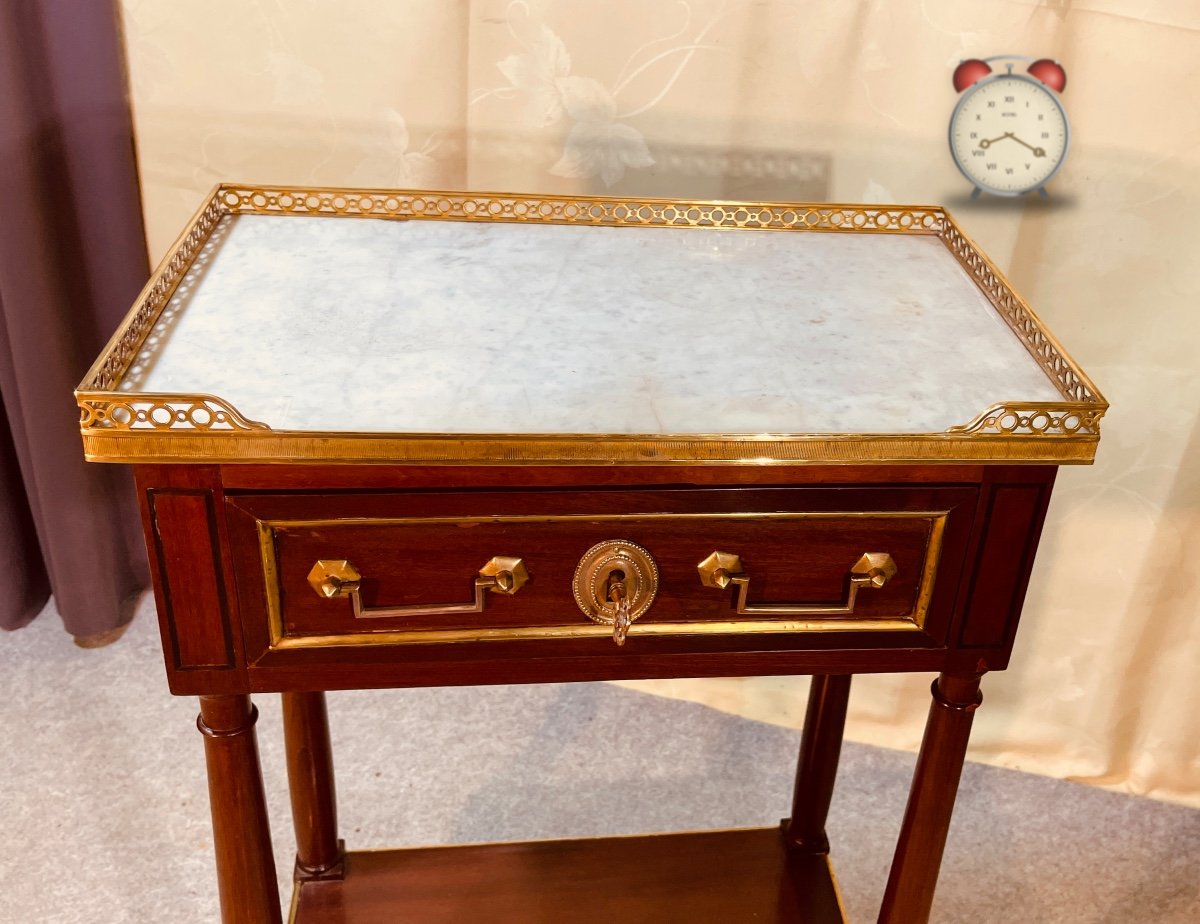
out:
8 h 20 min
